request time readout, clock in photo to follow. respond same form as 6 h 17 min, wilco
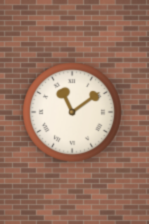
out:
11 h 09 min
